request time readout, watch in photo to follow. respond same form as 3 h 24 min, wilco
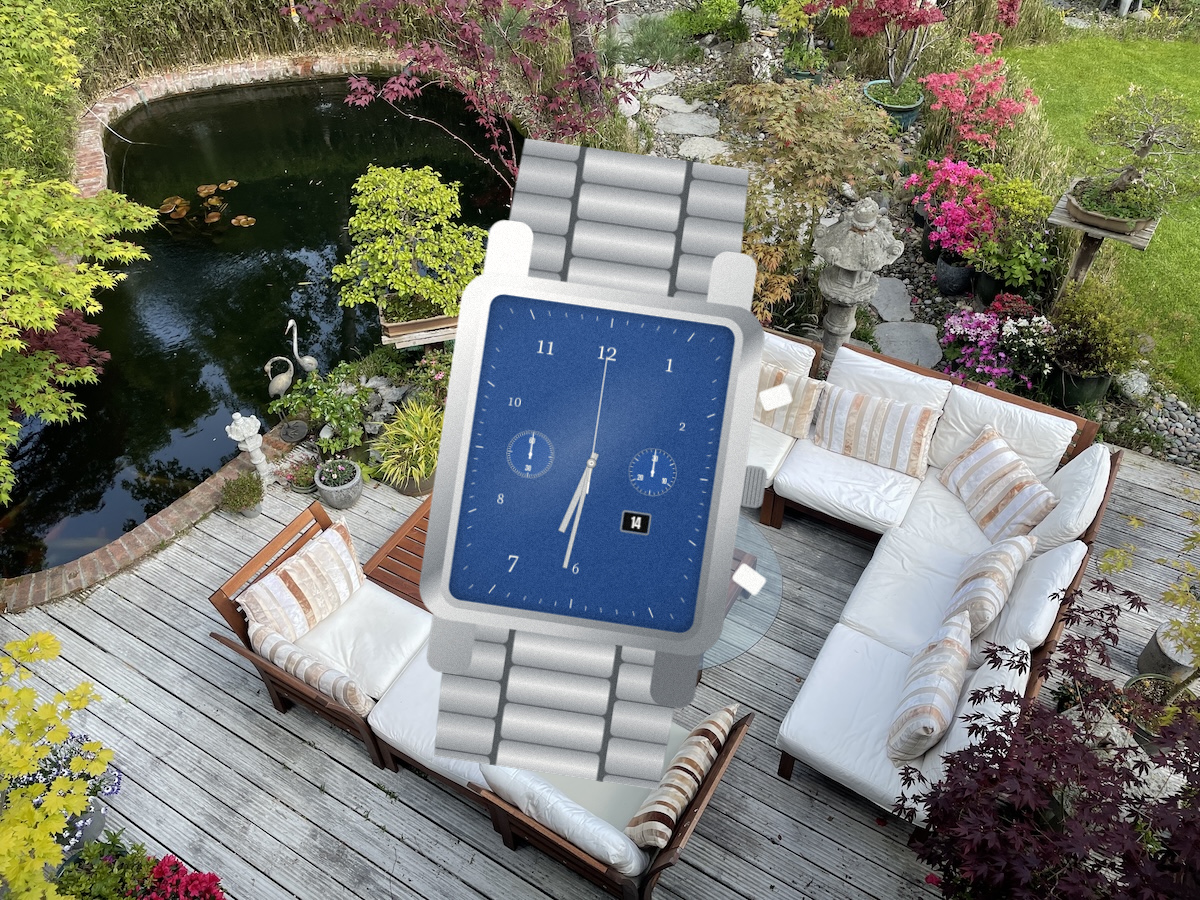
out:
6 h 31 min
